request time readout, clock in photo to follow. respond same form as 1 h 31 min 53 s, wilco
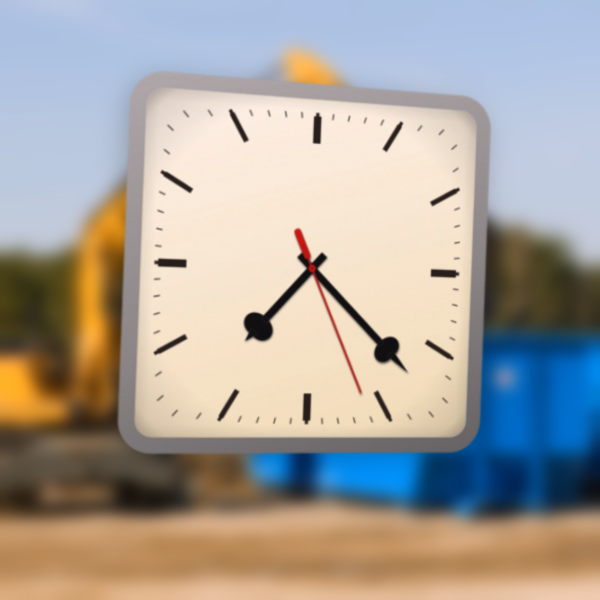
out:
7 h 22 min 26 s
